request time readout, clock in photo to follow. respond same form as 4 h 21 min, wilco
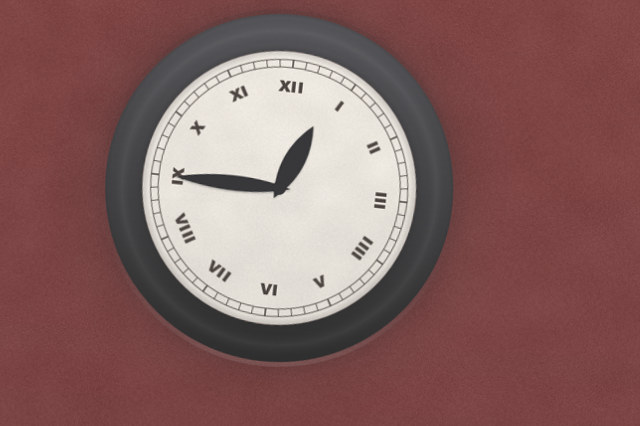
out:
12 h 45 min
